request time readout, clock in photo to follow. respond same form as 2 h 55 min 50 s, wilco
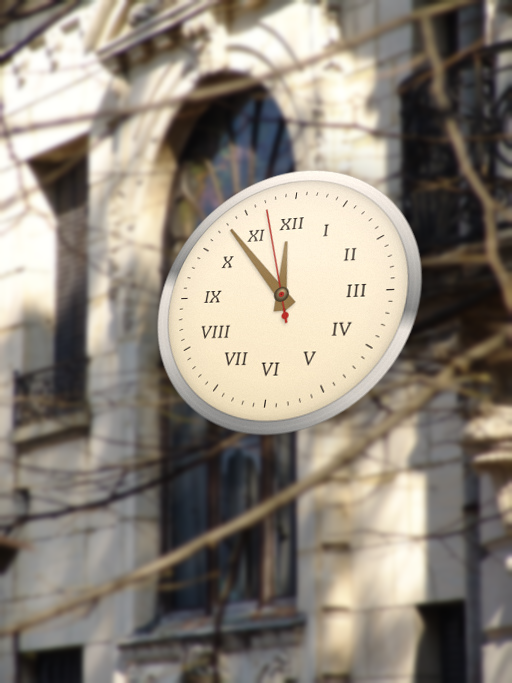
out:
11 h 52 min 57 s
